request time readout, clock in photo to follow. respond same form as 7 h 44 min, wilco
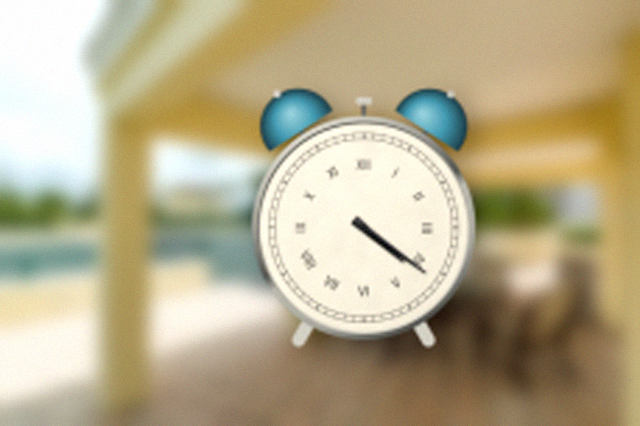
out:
4 h 21 min
